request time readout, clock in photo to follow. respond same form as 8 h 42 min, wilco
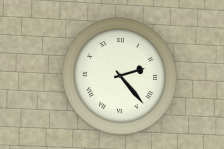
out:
2 h 23 min
